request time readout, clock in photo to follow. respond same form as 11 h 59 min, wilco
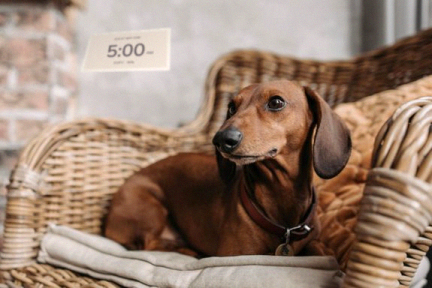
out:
5 h 00 min
